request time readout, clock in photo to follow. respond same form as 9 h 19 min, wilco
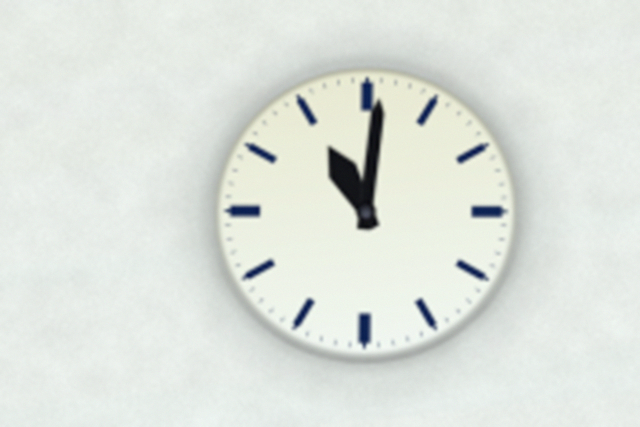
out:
11 h 01 min
